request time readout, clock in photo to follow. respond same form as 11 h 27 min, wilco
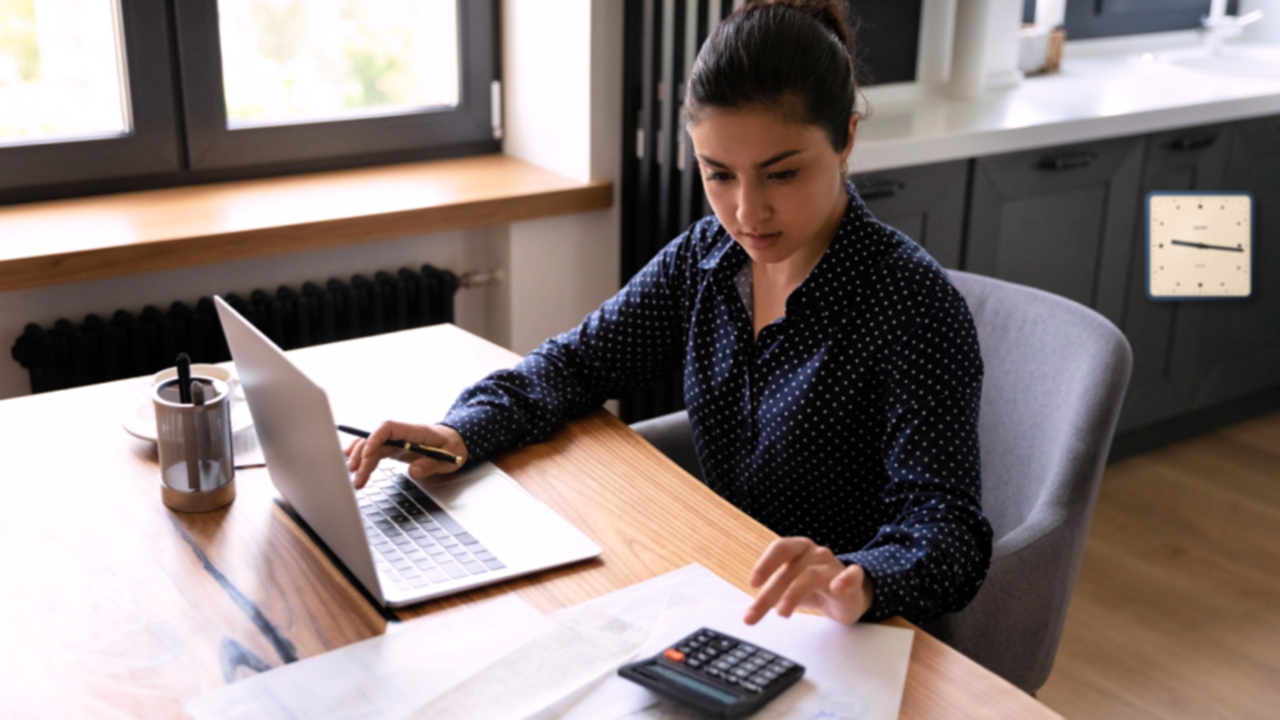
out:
9 h 16 min
